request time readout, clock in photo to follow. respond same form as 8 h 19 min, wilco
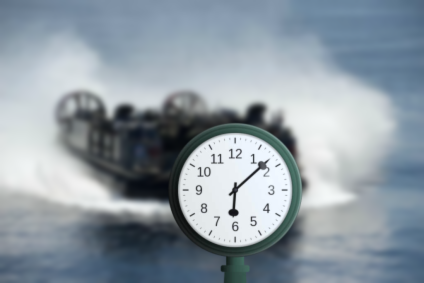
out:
6 h 08 min
